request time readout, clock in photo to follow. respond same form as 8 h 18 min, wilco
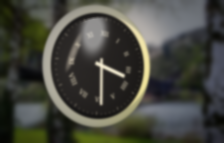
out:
3 h 29 min
